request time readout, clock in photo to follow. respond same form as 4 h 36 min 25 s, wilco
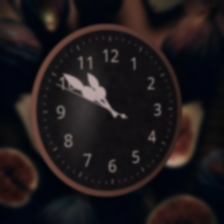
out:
10 h 50 min 49 s
